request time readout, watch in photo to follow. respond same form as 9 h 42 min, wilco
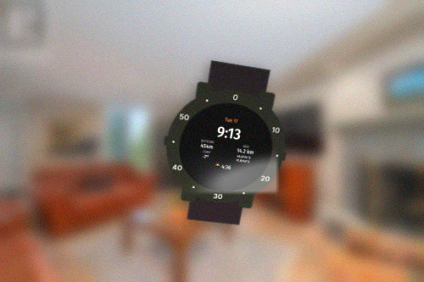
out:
9 h 13 min
